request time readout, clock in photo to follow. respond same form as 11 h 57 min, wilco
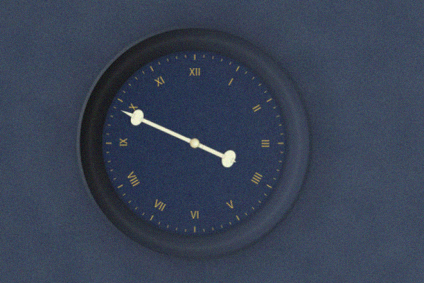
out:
3 h 49 min
